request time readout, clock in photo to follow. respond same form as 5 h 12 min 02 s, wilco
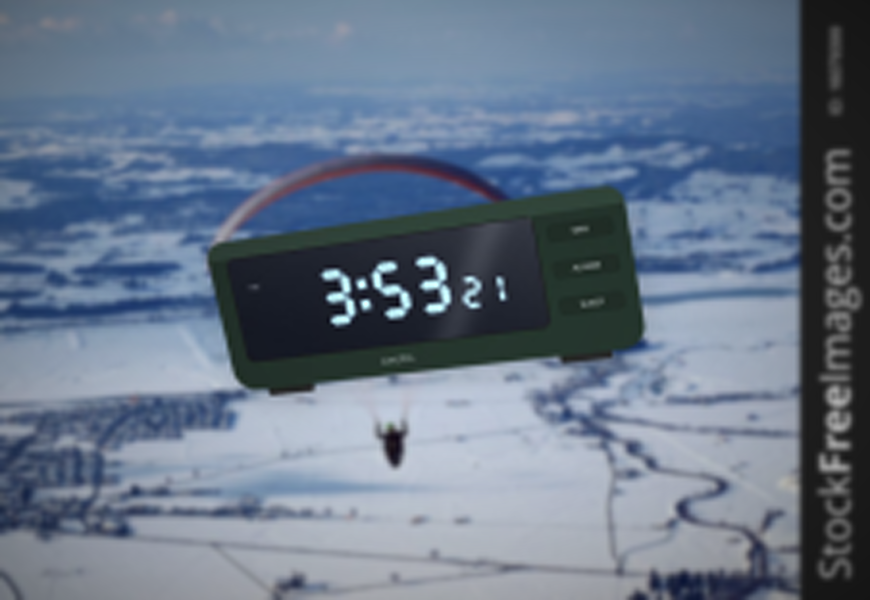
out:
3 h 53 min 21 s
